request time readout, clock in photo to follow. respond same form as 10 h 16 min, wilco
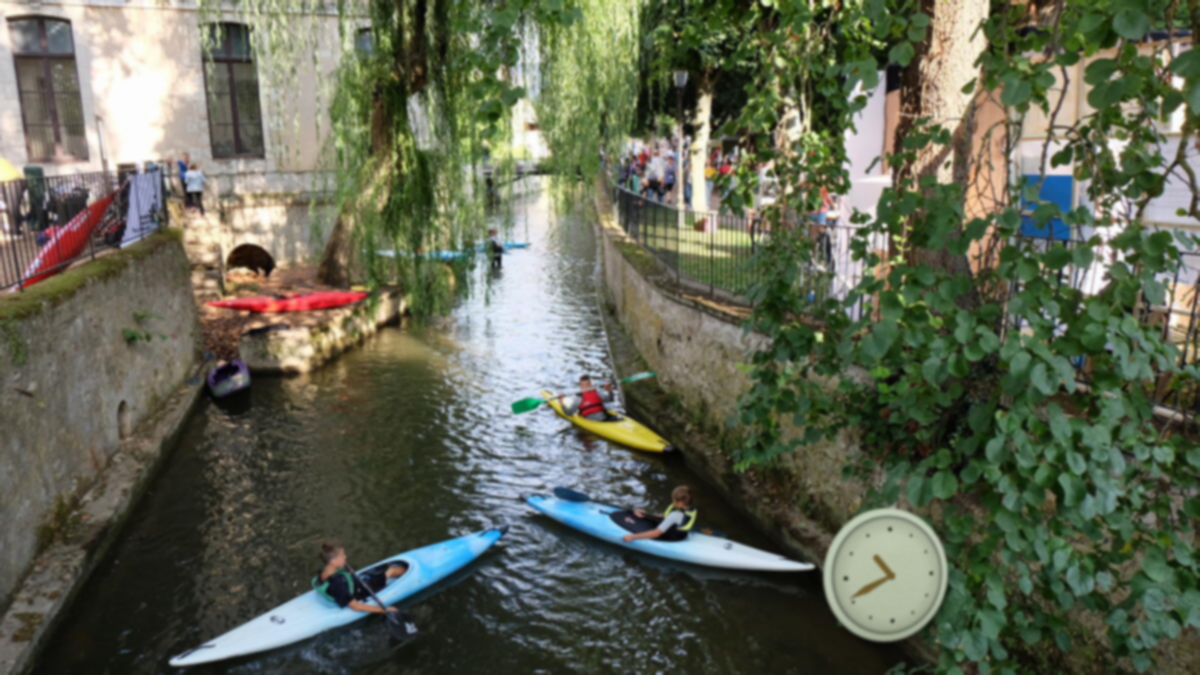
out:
10 h 41 min
